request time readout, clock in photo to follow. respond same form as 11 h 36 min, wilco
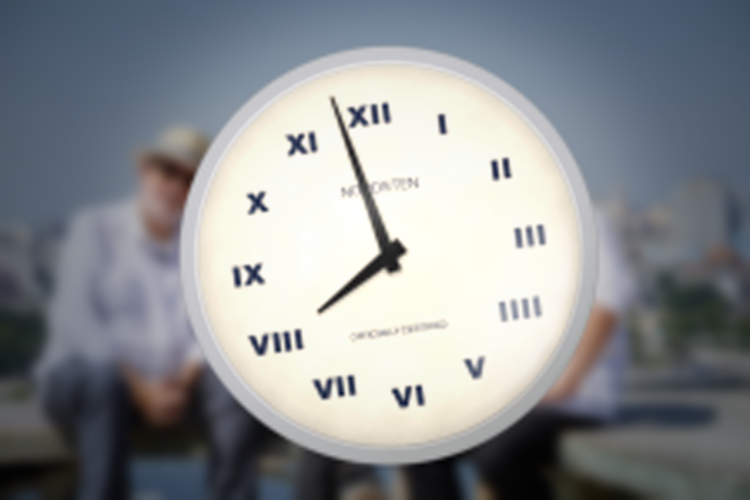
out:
7 h 58 min
